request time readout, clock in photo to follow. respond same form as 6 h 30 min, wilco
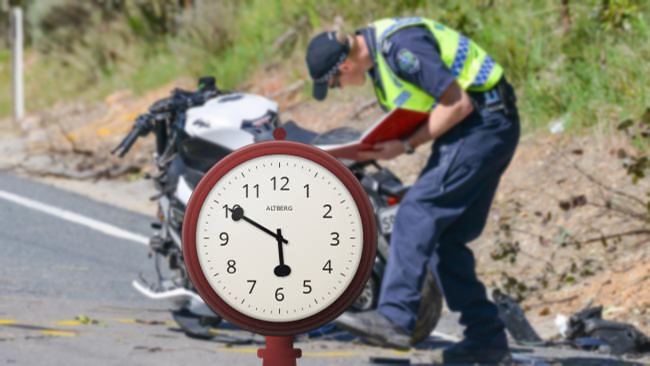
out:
5 h 50 min
